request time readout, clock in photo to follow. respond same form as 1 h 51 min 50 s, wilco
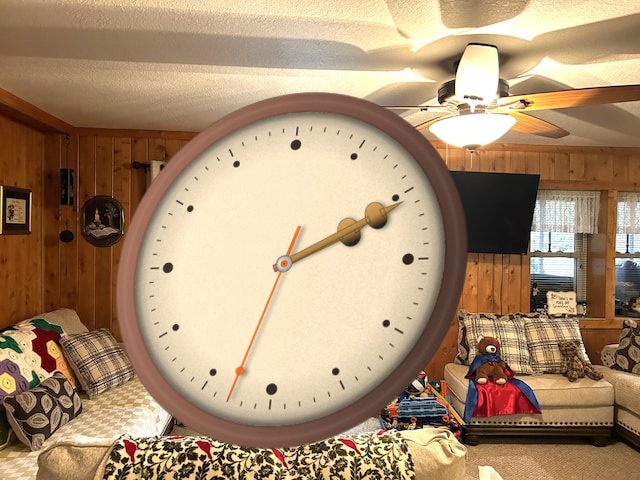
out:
2 h 10 min 33 s
